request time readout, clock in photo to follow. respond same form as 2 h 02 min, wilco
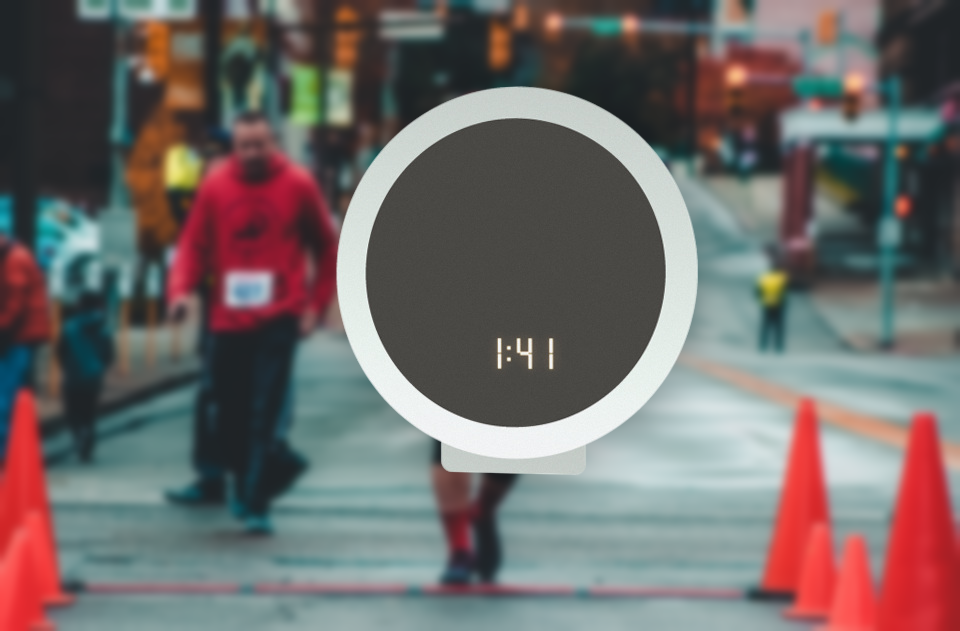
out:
1 h 41 min
